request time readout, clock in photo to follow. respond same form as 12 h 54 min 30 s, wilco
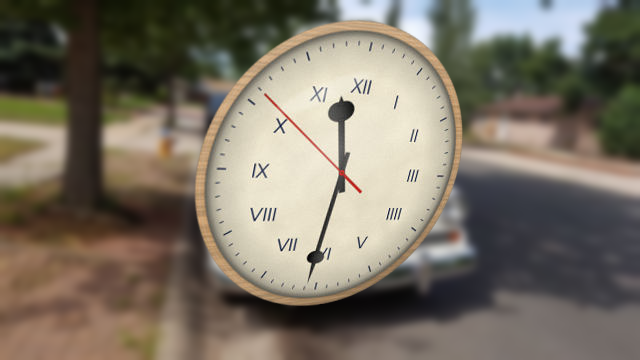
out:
11 h 30 min 51 s
